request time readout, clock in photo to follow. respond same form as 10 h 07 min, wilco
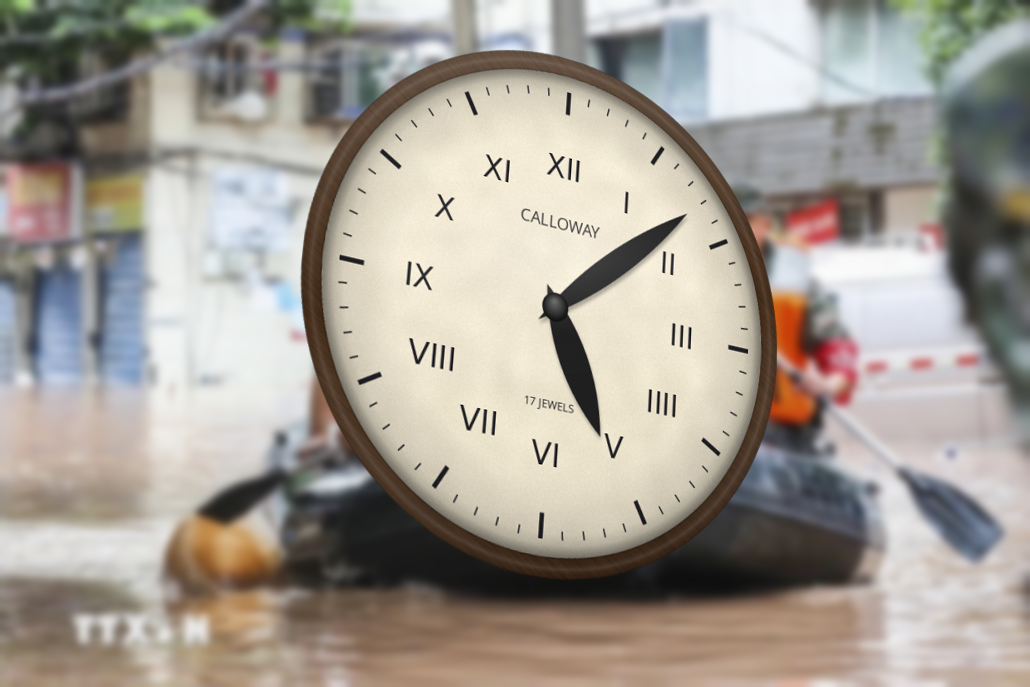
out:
5 h 08 min
